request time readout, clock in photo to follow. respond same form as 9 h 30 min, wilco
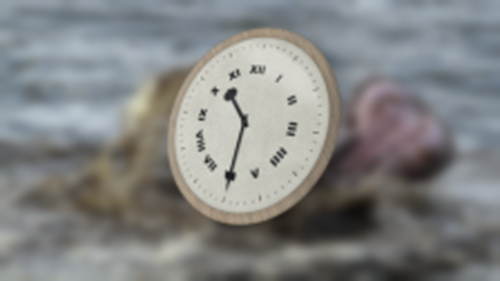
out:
10 h 30 min
